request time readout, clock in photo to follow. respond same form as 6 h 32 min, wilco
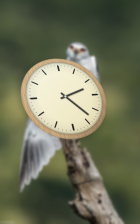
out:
2 h 23 min
